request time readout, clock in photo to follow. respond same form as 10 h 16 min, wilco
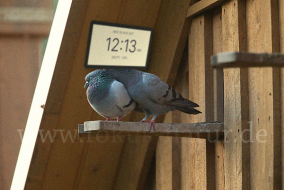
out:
12 h 13 min
